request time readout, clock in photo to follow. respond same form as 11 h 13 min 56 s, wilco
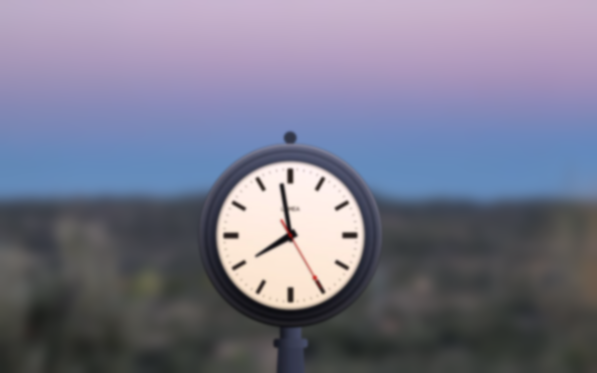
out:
7 h 58 min 25 s
